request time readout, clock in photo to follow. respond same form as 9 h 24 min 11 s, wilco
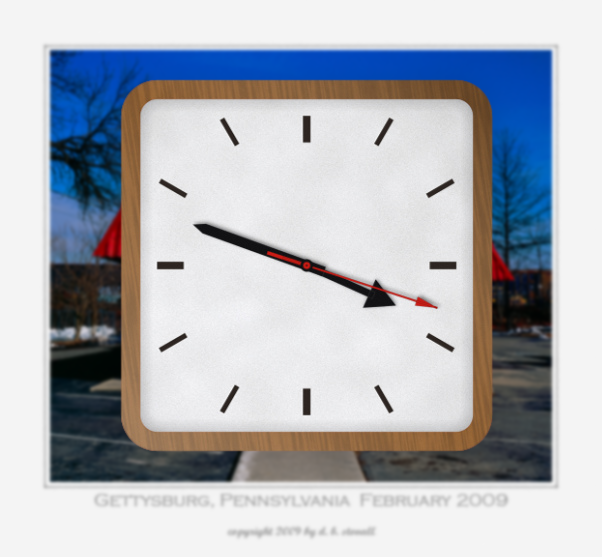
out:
3 h 48 min 18 s
